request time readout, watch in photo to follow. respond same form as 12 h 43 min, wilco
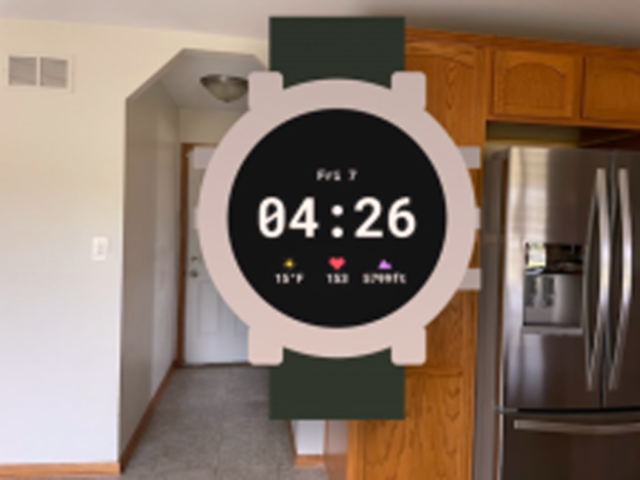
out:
4 h 26 min
